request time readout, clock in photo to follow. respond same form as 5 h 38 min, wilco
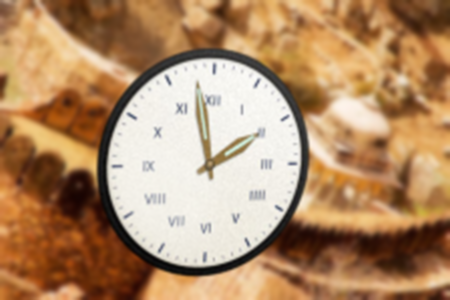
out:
1 h 58 min
